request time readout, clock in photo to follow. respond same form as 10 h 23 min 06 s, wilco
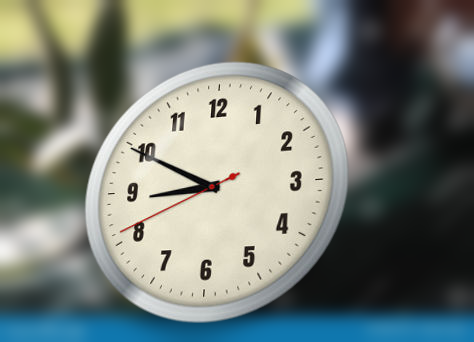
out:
8 h 49 min 41 s
